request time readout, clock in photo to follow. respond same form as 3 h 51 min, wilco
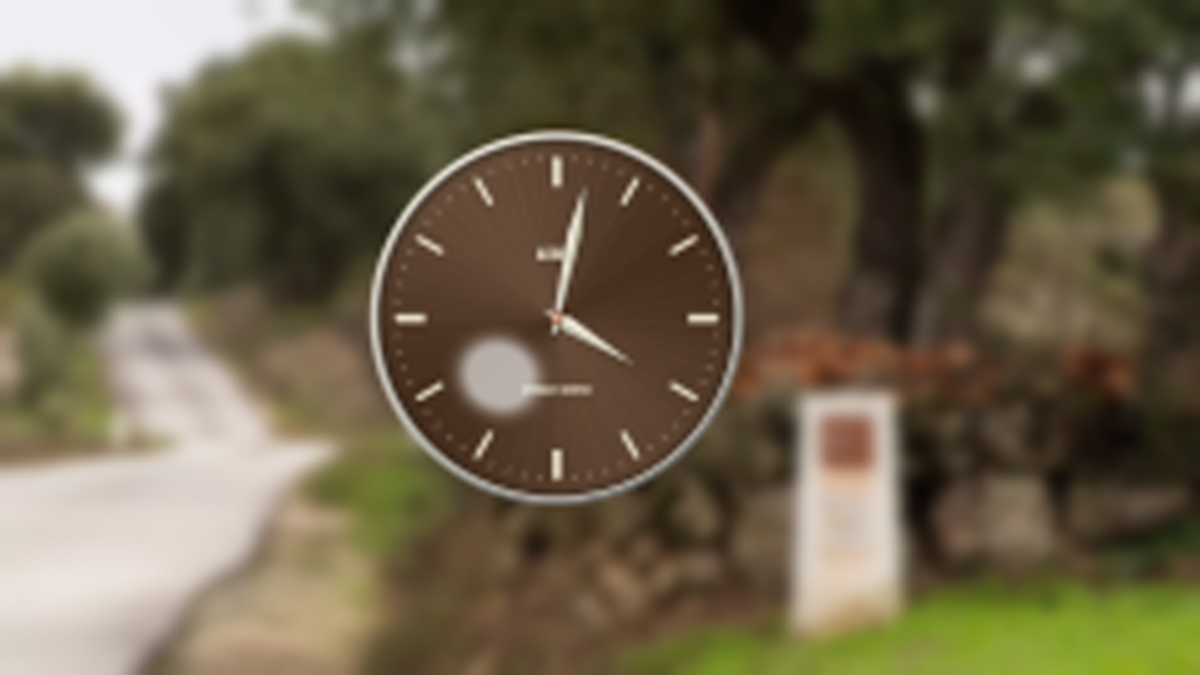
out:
4 h 02 min
